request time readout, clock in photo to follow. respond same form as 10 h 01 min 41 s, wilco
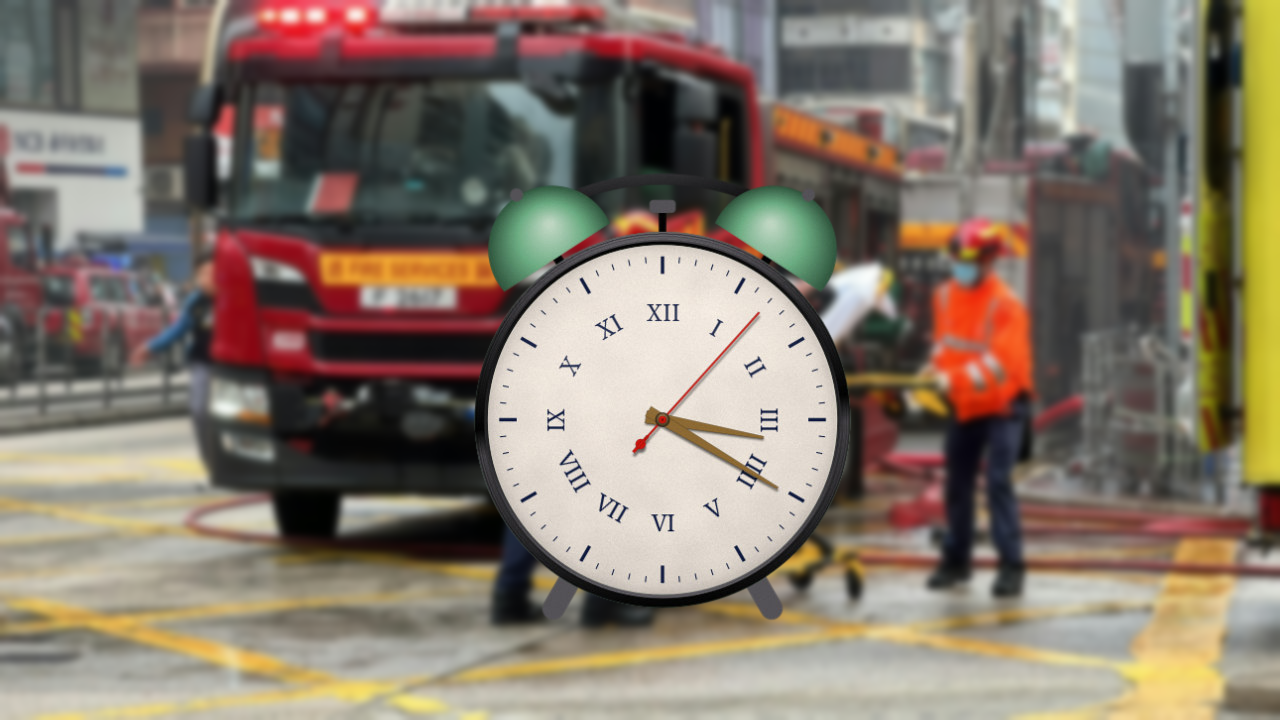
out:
3 h 20 min 07 s
